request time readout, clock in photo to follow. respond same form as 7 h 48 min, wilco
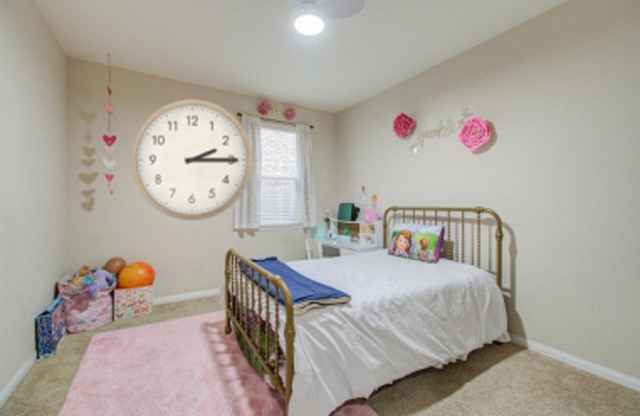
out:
2 h 15 min
